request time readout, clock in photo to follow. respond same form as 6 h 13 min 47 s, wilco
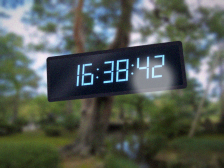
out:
16 h 38 min 42 s
